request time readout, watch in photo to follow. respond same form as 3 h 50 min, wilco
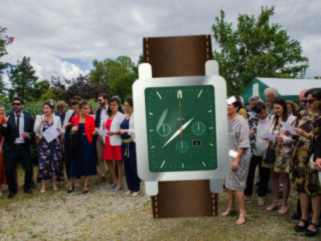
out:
1 h 38 min
